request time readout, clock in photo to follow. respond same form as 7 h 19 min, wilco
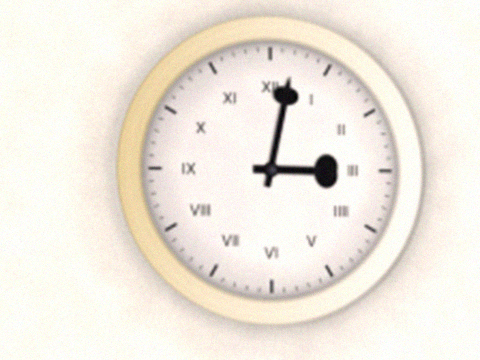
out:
3 h 02 min
